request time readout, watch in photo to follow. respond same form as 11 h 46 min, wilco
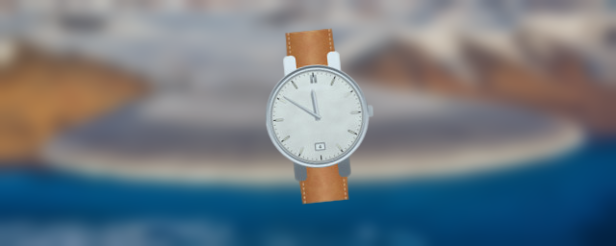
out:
11 h 51 min
